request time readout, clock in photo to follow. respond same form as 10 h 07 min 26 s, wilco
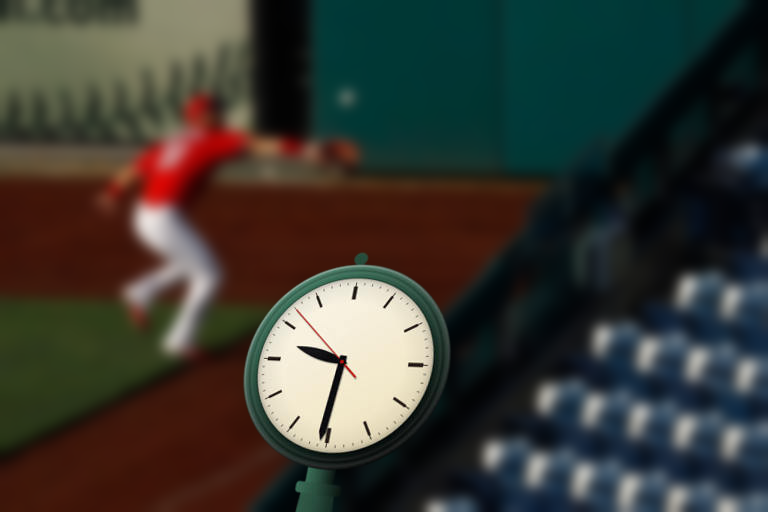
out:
9 h 30 min 52 s
